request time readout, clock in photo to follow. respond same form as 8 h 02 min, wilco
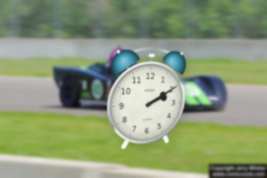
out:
2 h 10 min
